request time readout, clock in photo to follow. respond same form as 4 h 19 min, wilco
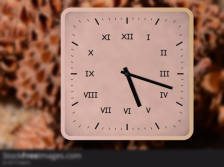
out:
5 h 18 min
